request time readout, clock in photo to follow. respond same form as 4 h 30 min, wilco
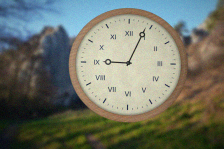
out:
9 h 04 min
